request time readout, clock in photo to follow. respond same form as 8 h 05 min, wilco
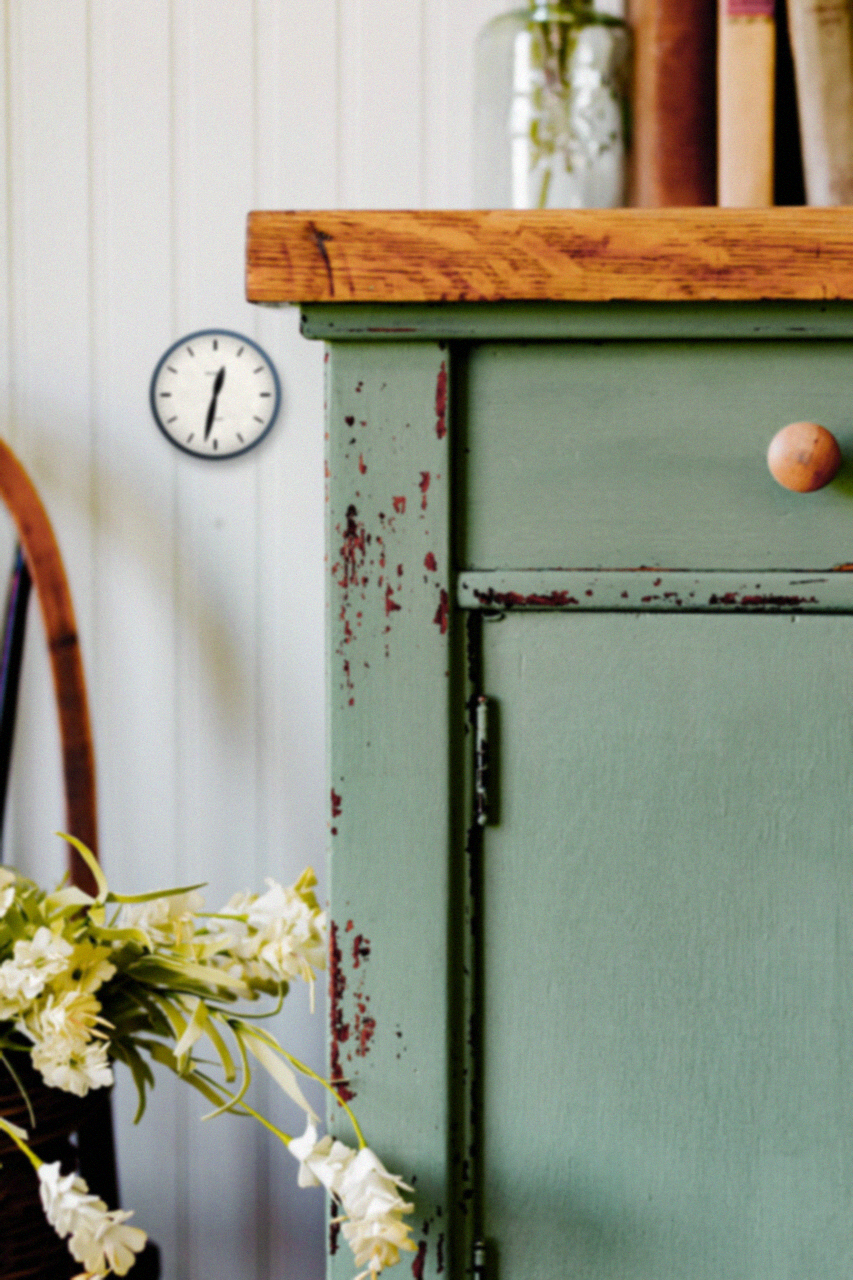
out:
12 h 32 min
